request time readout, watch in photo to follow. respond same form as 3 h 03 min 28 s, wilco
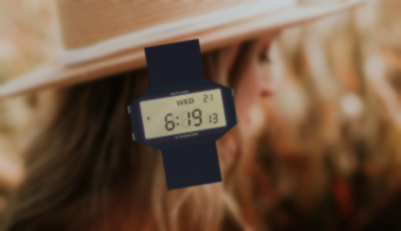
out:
6 h 19 min 13 s
